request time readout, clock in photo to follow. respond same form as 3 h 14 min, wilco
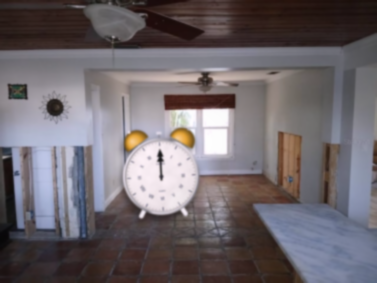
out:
12 h 00 min
